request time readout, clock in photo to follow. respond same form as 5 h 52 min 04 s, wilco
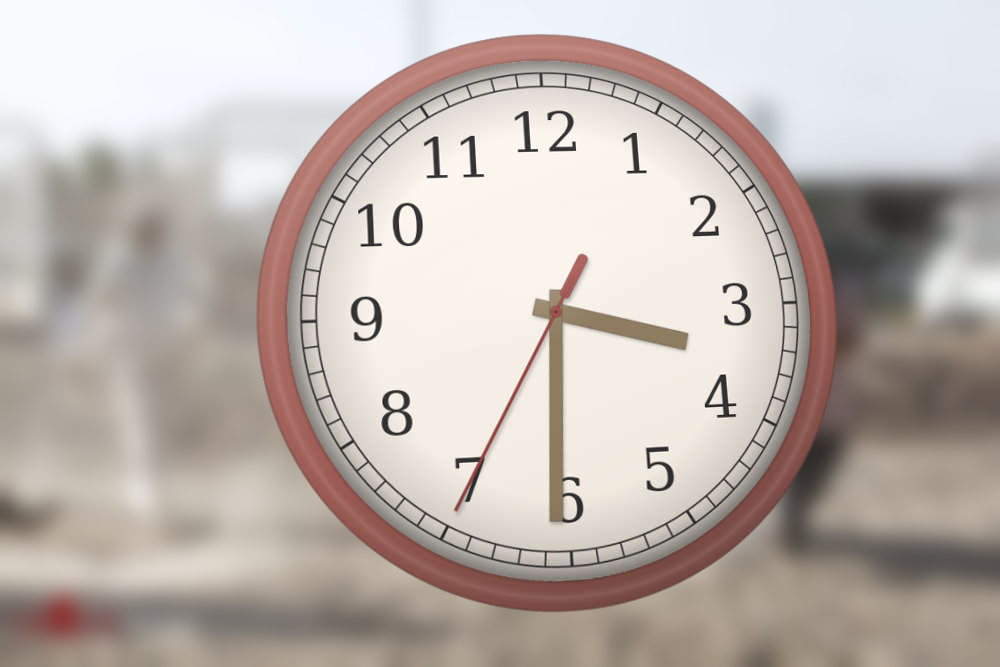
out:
3 h 30 min 35 s
